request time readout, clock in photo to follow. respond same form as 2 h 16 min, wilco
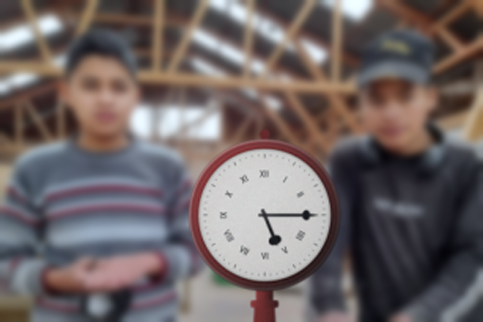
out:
5 h 15 min
